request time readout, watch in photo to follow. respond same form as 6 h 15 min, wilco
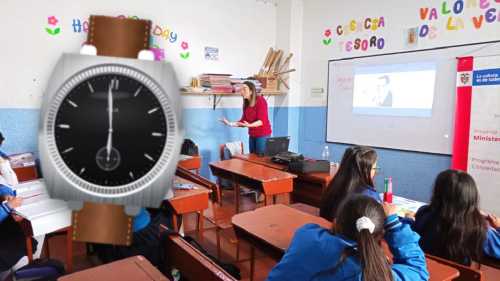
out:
5 h 59 min
